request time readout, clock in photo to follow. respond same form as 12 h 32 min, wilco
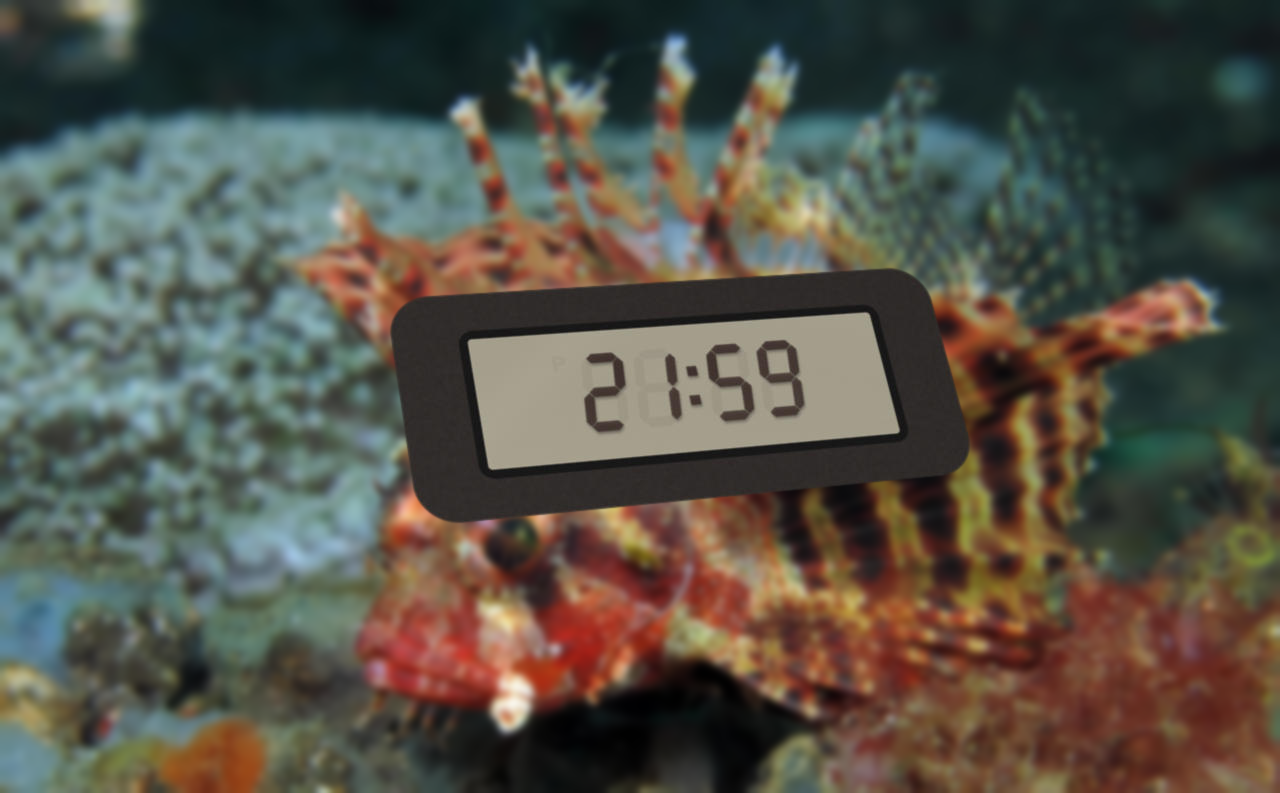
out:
21 h 59 min
